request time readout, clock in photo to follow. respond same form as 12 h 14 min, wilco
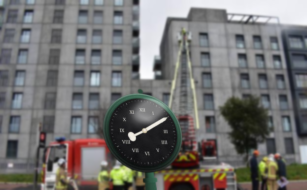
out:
8 h 10 min
